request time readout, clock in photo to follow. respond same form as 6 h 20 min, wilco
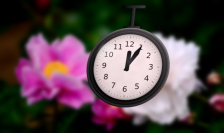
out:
12 h 05 min
